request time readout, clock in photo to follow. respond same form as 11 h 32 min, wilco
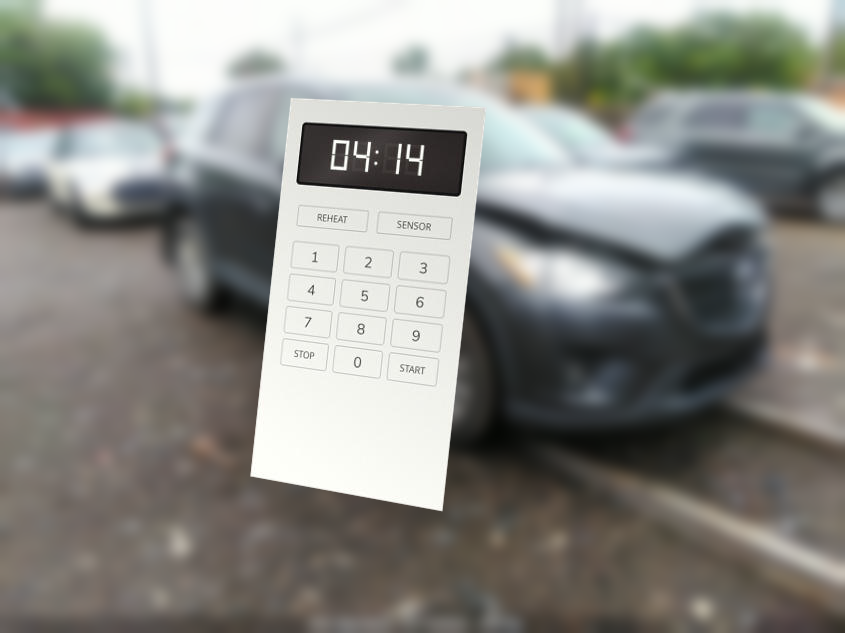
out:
4 h 14 min
